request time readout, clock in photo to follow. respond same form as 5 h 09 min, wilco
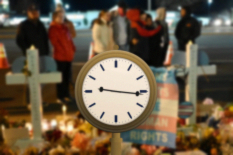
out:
9 h 16 min
